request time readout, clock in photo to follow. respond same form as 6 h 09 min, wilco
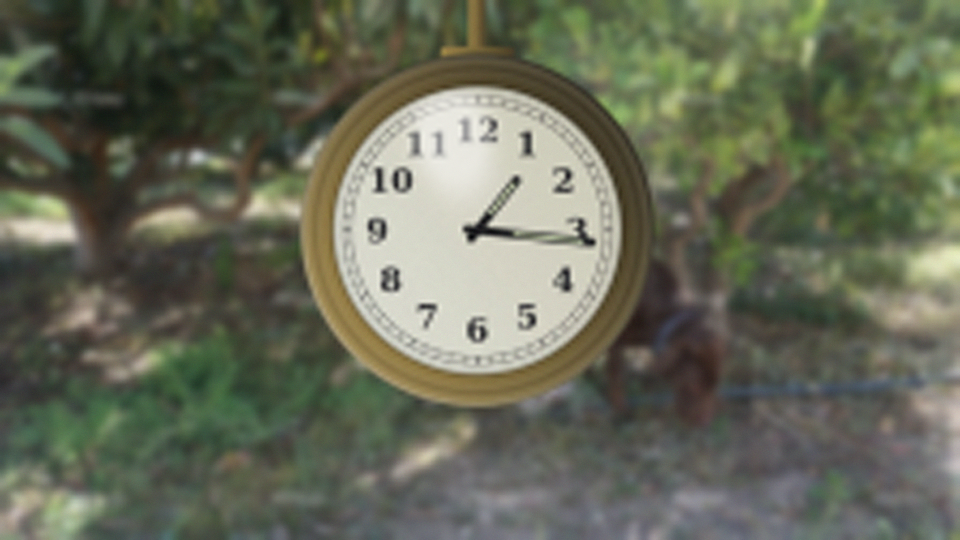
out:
1 h 16 min
